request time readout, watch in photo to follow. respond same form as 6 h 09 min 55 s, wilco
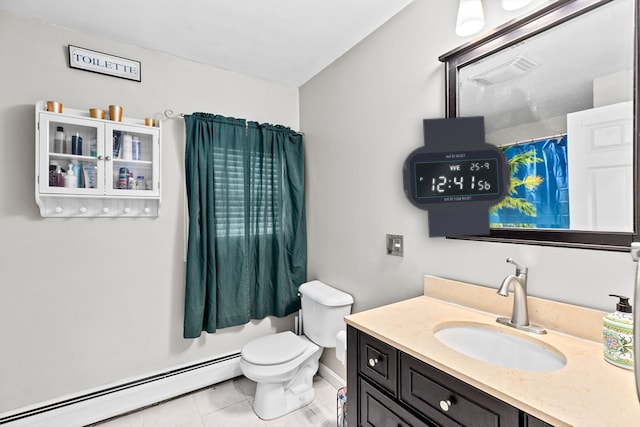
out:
12 h 41 min 56 s
